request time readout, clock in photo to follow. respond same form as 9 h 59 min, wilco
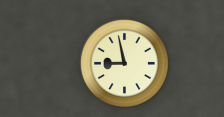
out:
8 h 58 min
